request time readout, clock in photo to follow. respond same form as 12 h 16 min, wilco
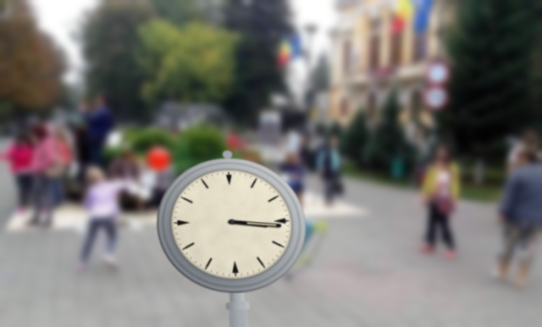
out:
3 h 16 min
